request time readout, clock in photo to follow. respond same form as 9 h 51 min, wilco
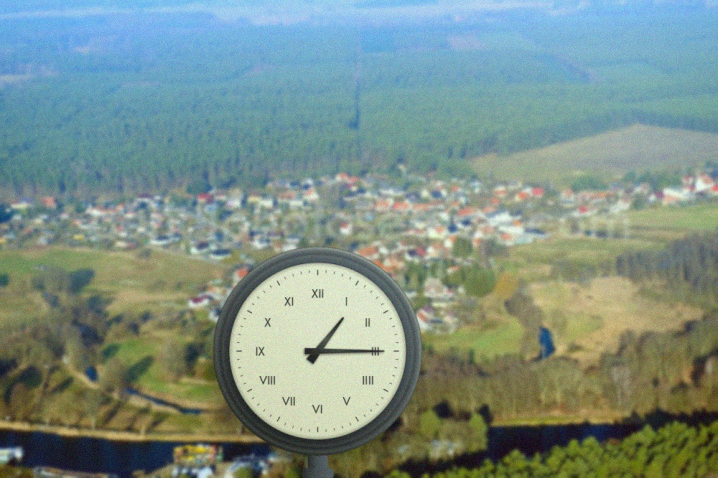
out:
1 h 15 min
